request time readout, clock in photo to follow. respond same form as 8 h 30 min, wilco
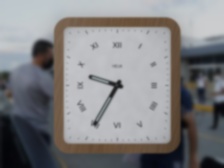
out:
9 h 35 min
